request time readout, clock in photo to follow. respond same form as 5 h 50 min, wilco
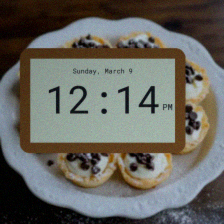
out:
12 h 14 min
